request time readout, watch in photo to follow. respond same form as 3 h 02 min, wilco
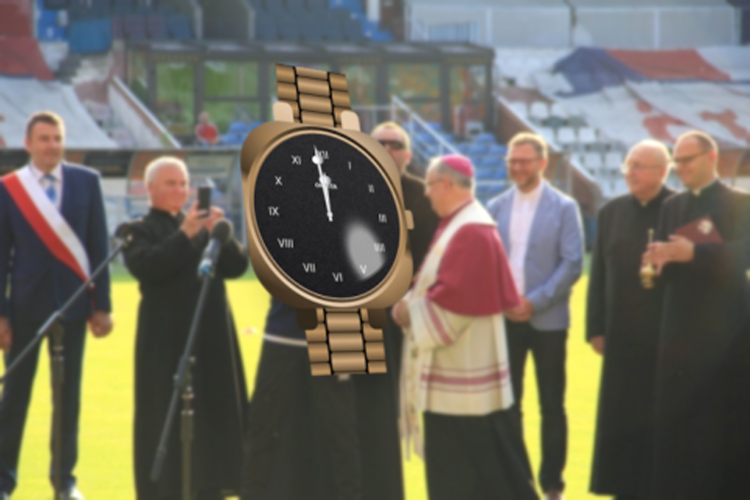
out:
11 h 59 min
